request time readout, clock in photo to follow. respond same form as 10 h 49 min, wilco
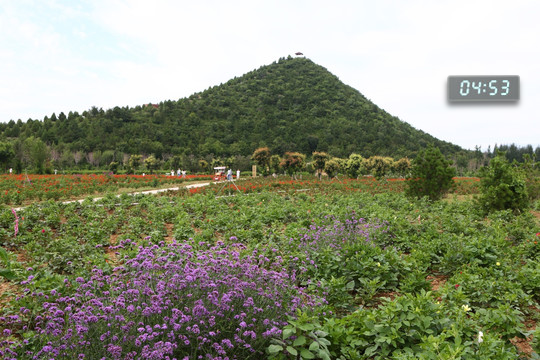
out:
4 h 53 min
